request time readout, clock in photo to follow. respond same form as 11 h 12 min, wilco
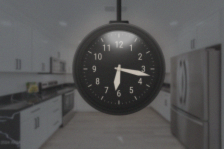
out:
6 h 17 min
